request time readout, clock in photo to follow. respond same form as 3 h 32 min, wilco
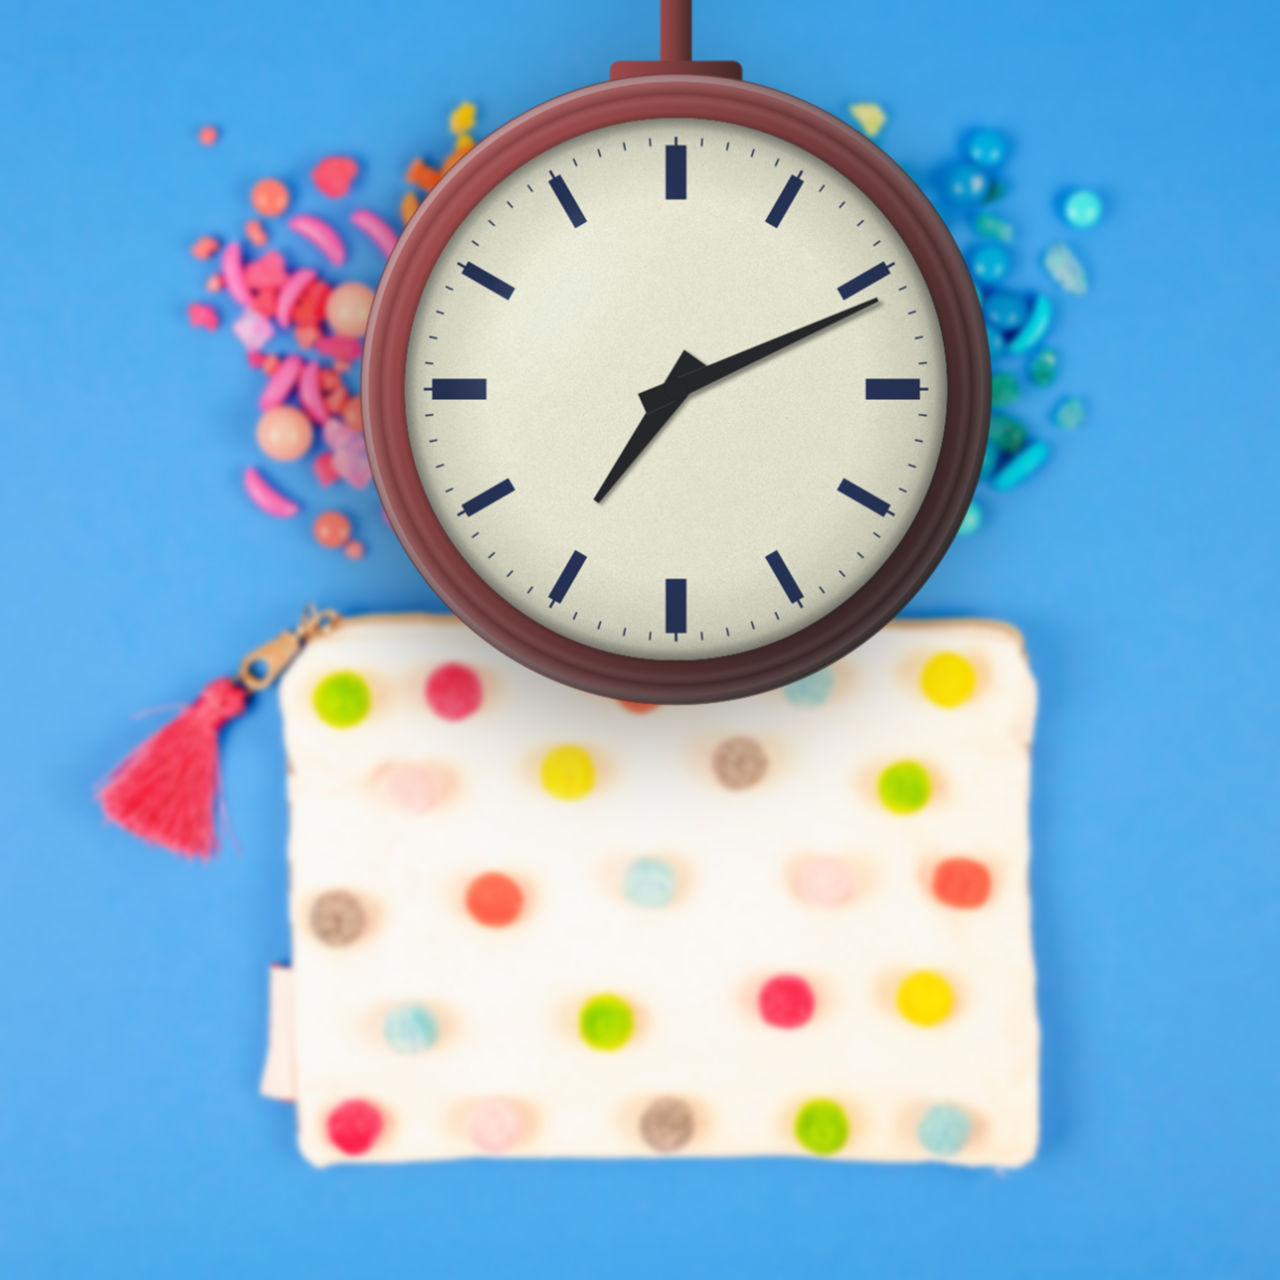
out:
7 h 11 min
